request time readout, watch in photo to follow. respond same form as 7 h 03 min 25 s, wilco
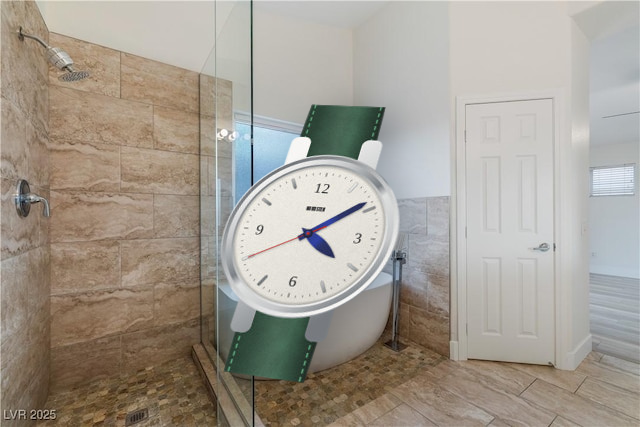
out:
4 h 08 min 40 s
